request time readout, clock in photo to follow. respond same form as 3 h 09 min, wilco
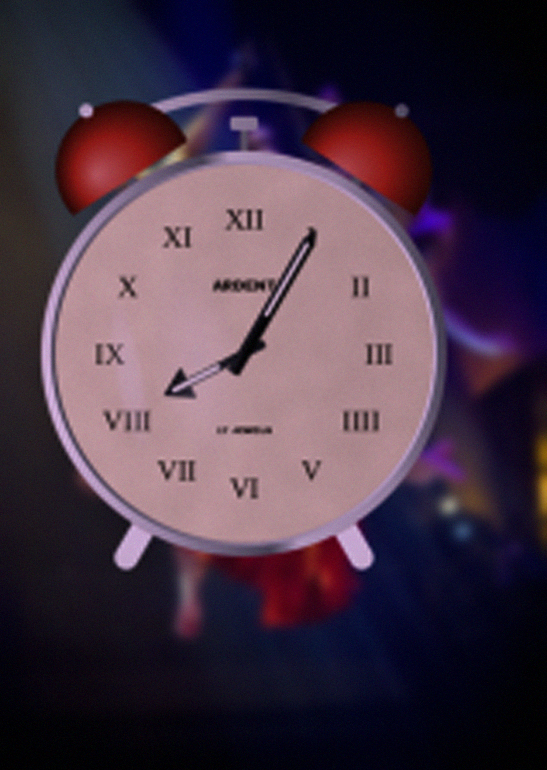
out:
8 h 05 min
